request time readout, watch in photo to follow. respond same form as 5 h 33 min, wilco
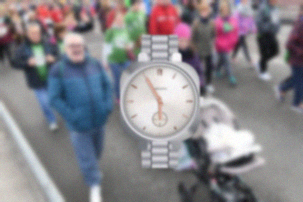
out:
5 h 55 min
